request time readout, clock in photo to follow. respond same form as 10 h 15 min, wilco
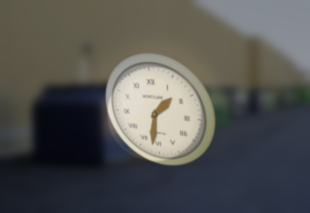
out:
1 h 32 min
